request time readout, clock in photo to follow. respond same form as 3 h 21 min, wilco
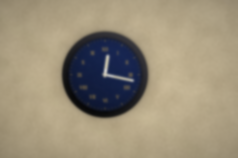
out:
12 h 17 min
